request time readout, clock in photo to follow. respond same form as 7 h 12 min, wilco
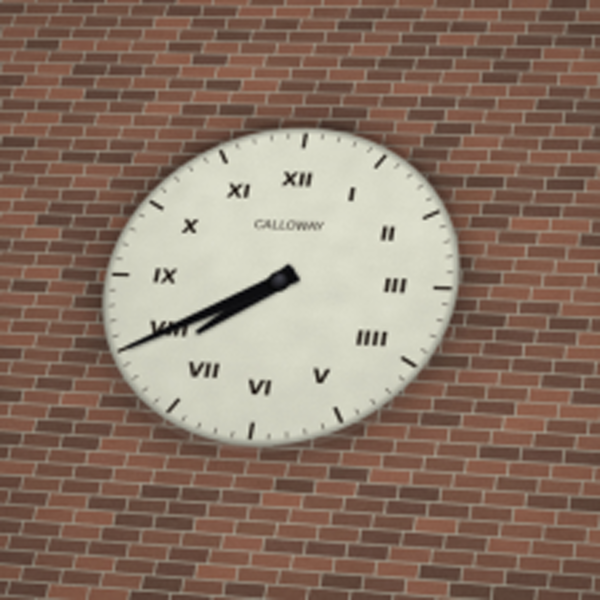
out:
7 h 40 min
